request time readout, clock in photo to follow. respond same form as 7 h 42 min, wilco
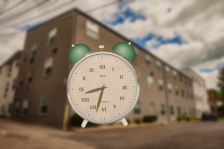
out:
8 h 33 min
